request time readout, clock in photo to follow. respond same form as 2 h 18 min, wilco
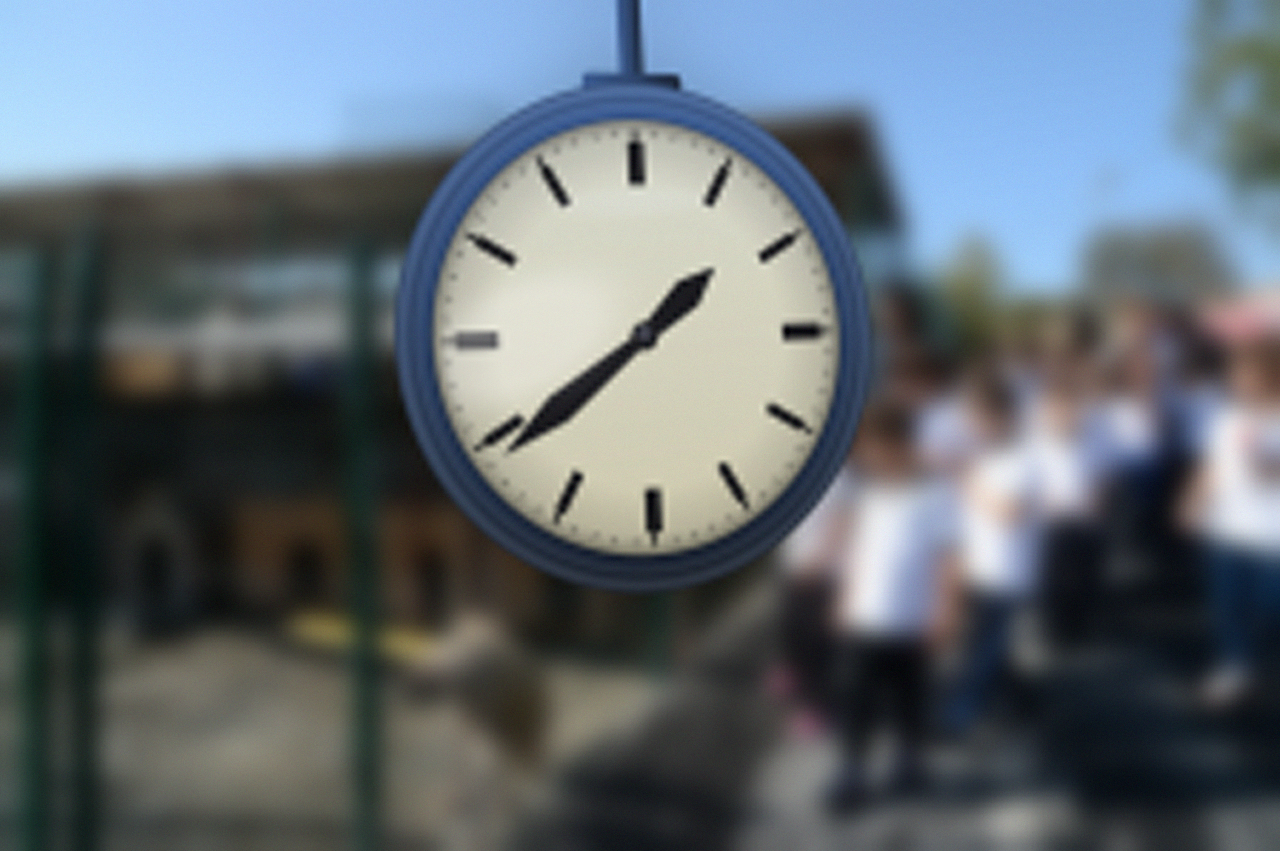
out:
1 h 39 min
